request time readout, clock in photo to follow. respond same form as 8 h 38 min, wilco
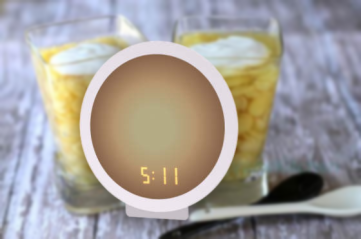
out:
5 h 11 min
